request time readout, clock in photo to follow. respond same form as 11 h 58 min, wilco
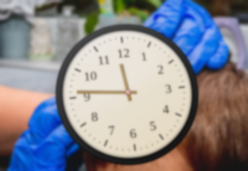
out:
11 h 46 min
